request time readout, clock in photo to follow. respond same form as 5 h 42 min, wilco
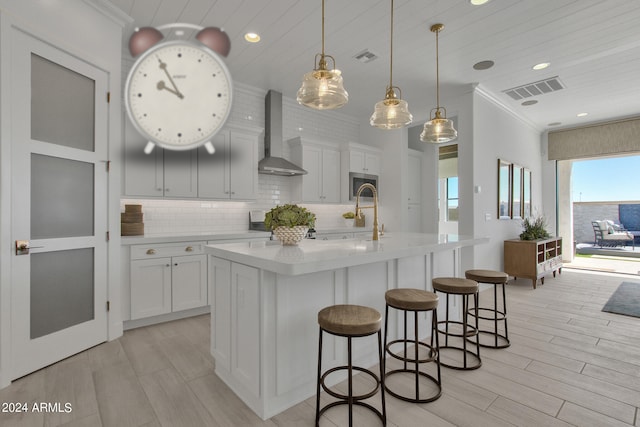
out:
9 h 55 min
